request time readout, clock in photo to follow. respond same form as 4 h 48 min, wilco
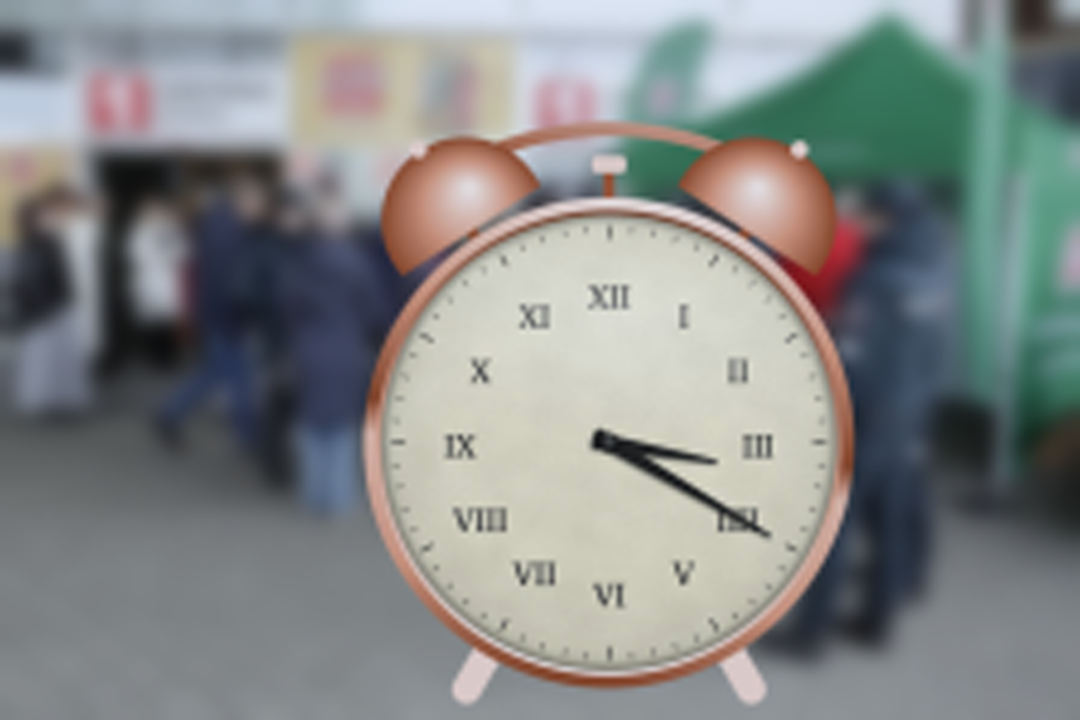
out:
3 h 20 min
